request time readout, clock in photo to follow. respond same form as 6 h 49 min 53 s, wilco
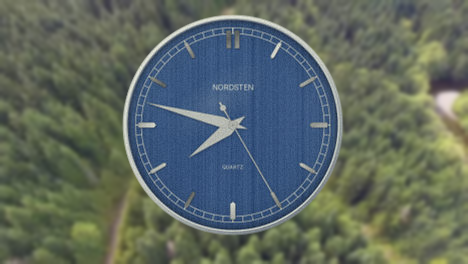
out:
7 h 47 min 25 s
